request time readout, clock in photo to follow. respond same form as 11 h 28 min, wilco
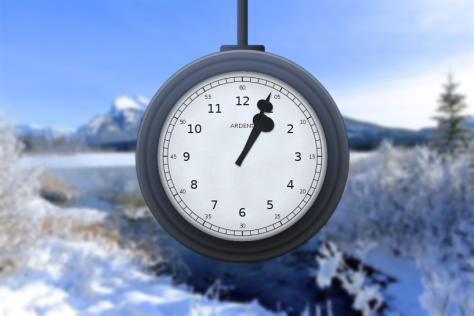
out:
1 h 04 min
